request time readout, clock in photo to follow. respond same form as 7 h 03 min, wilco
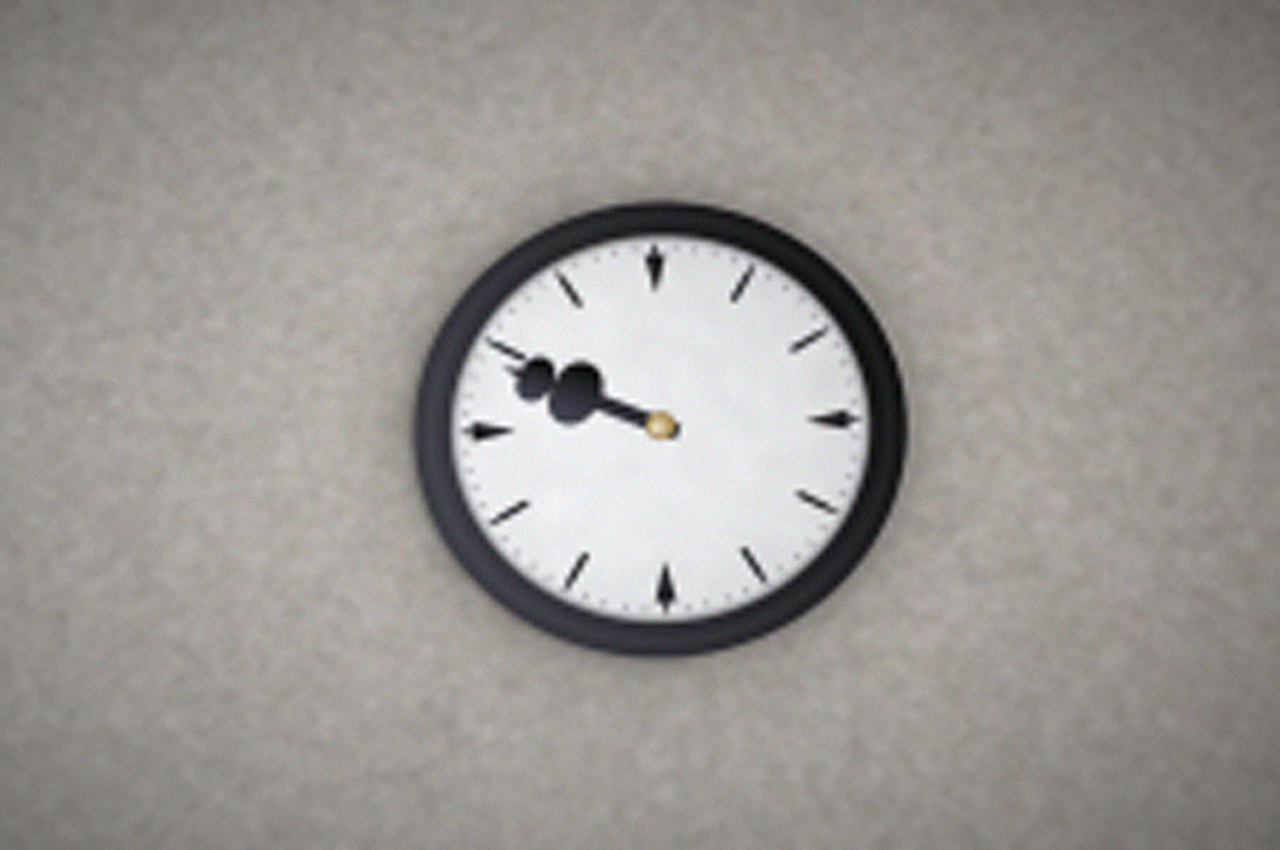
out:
9 h 49 min
